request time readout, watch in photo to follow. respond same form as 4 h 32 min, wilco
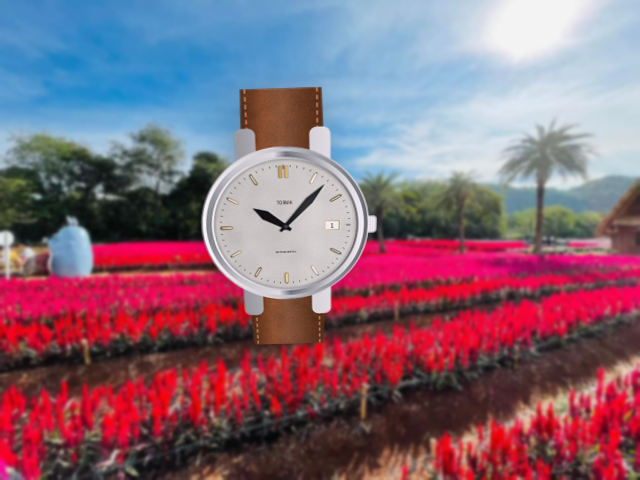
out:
10 h 07 min
